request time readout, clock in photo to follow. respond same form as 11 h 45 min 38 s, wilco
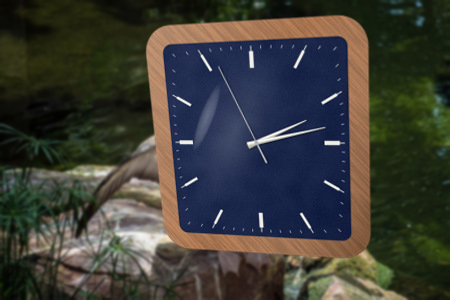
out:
2 h 12 min 56 s
